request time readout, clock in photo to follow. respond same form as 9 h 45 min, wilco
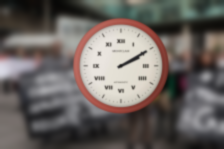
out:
2 h 10 min
